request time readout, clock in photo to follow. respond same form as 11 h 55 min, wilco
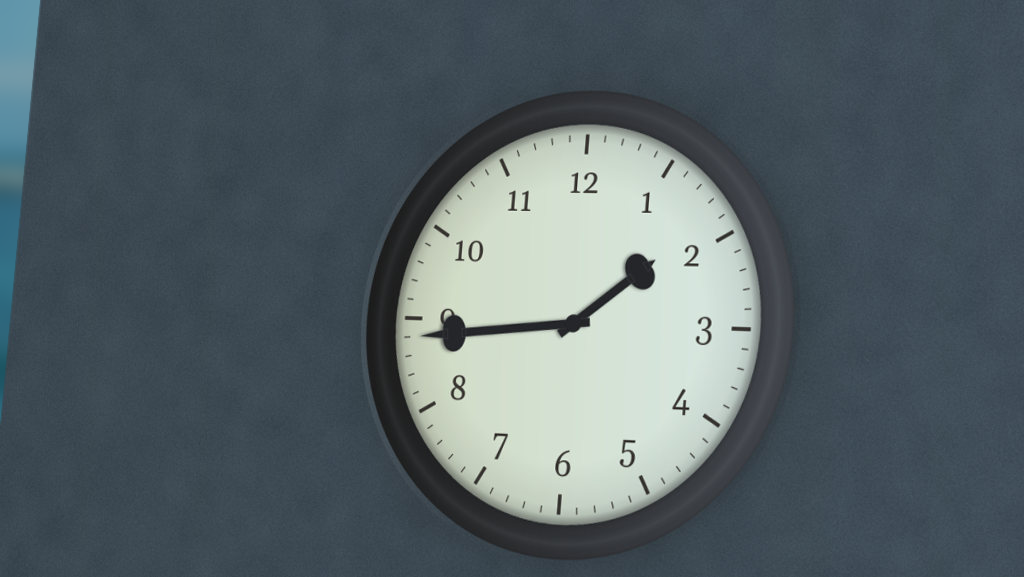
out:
1 h 44 min
